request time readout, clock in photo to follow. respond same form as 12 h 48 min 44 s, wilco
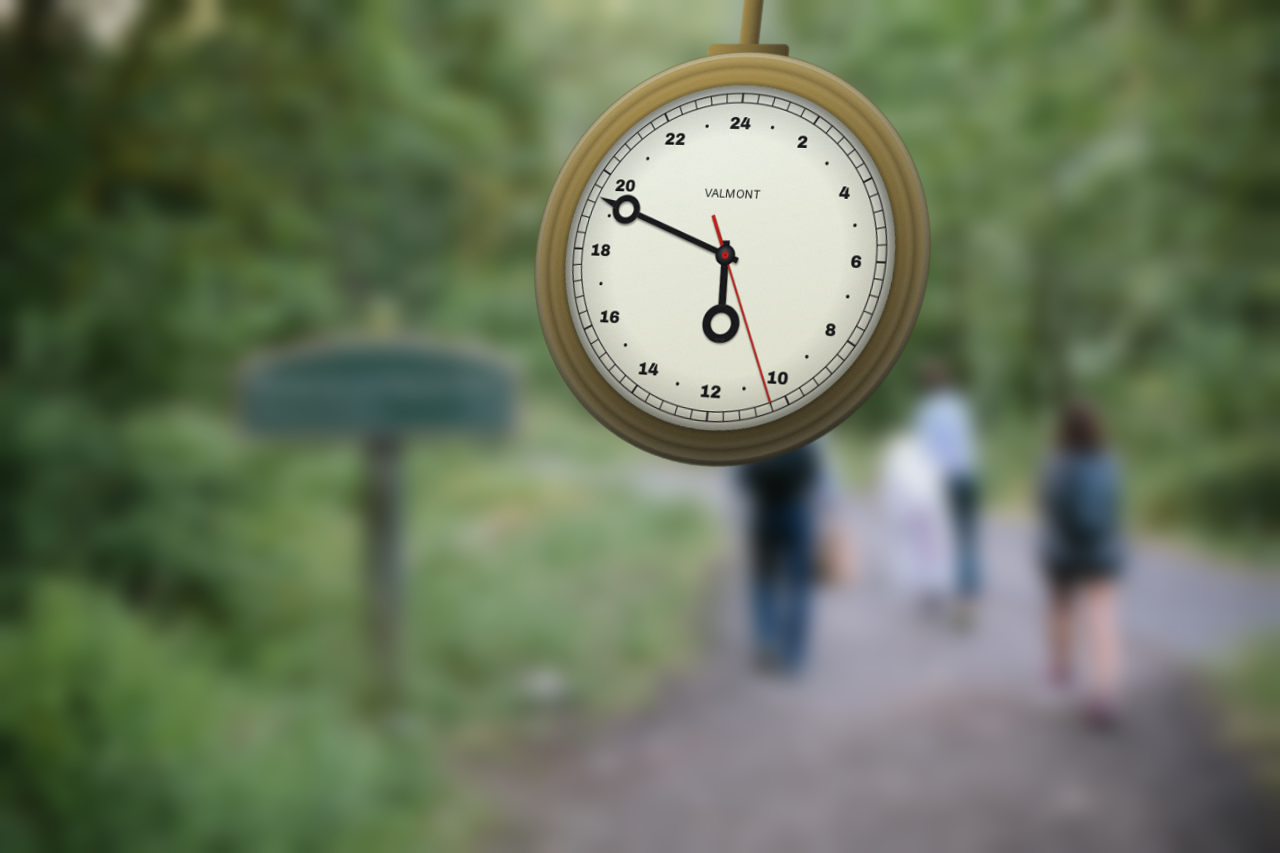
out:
11 h 48 min 26 s
